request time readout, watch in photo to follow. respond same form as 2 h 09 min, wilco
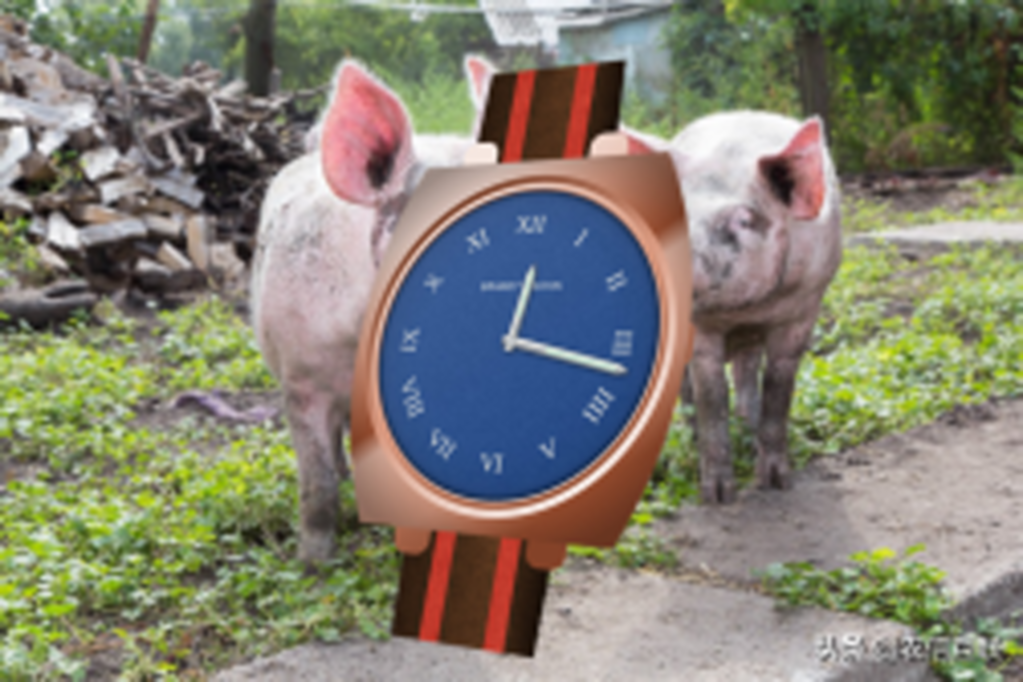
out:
12 h 17 min
